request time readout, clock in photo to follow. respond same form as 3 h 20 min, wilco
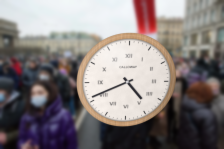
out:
4 h 41 min
